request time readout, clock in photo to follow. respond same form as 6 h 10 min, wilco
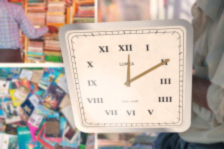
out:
12 h 10 min
